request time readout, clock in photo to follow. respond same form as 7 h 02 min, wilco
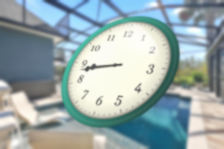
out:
8 h 43 min
